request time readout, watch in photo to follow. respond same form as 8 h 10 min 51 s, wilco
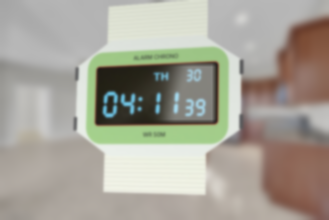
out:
4 h 11 min 39 s
